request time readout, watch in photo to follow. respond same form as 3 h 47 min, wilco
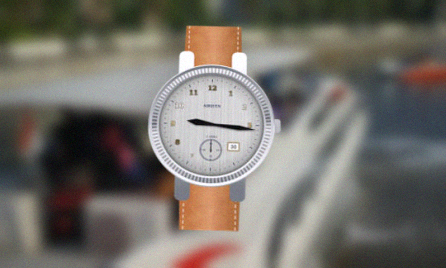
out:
9 h 16 min
